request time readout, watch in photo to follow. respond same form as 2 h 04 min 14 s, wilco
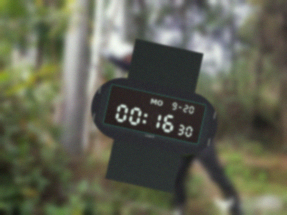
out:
0 h 16 min 30 s
